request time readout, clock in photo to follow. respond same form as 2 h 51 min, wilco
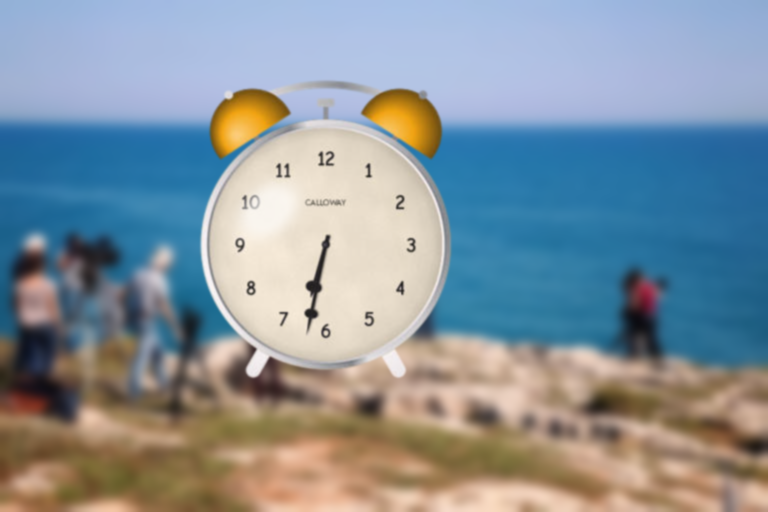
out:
6 h 32 min
